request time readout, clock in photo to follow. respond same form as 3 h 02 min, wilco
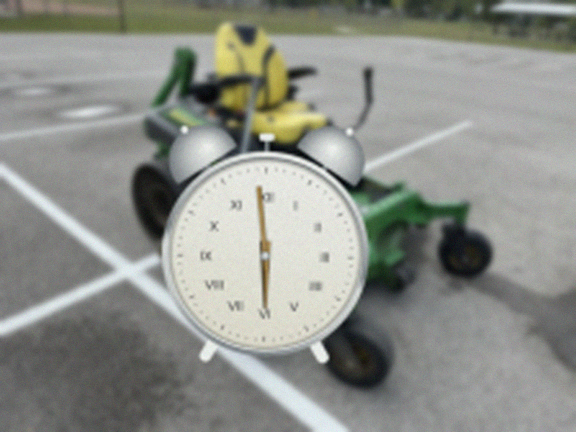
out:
5 h 59 min
